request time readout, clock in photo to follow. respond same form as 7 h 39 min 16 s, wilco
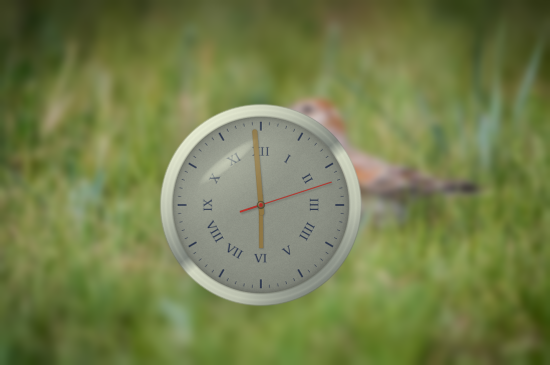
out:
5 h 59 min 12 s
